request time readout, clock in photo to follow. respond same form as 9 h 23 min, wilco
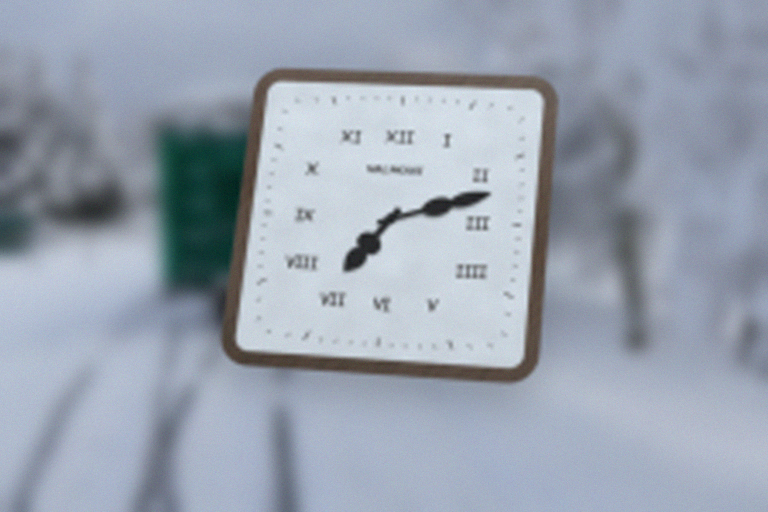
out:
7 h 12 min
